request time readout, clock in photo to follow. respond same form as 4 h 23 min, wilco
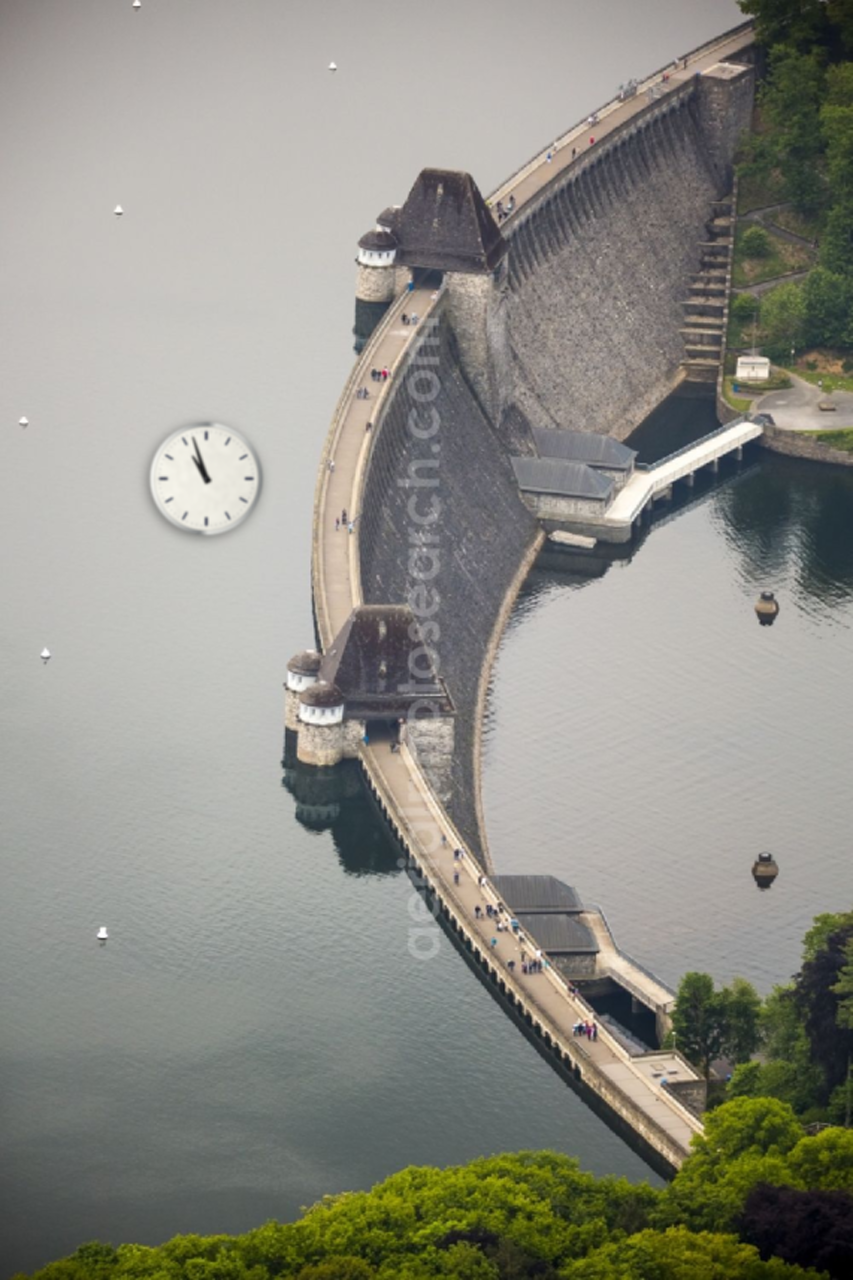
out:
10 h 57 min
